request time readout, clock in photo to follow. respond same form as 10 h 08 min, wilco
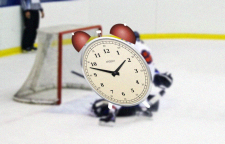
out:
1 h 48 min
